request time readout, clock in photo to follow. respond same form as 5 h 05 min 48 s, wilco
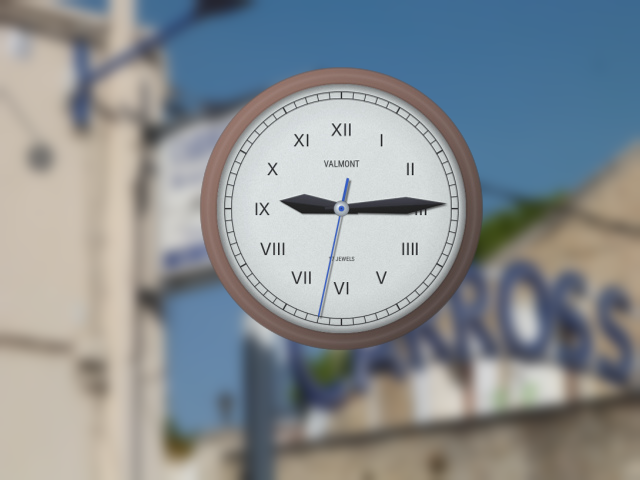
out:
9 h 14 min 32 s
